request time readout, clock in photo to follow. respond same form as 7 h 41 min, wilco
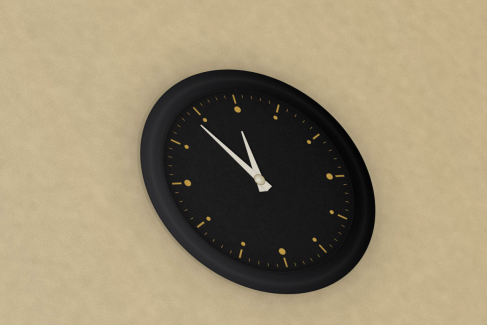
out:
11 h 54 min
